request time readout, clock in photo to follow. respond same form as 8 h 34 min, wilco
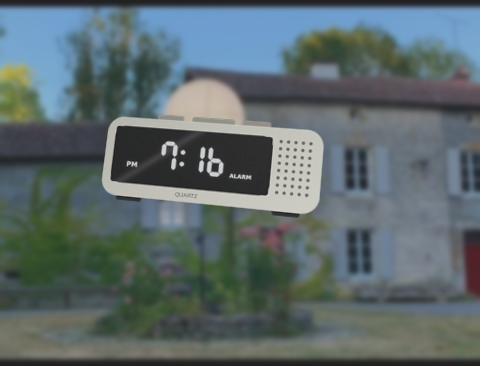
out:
7 h 16 min
